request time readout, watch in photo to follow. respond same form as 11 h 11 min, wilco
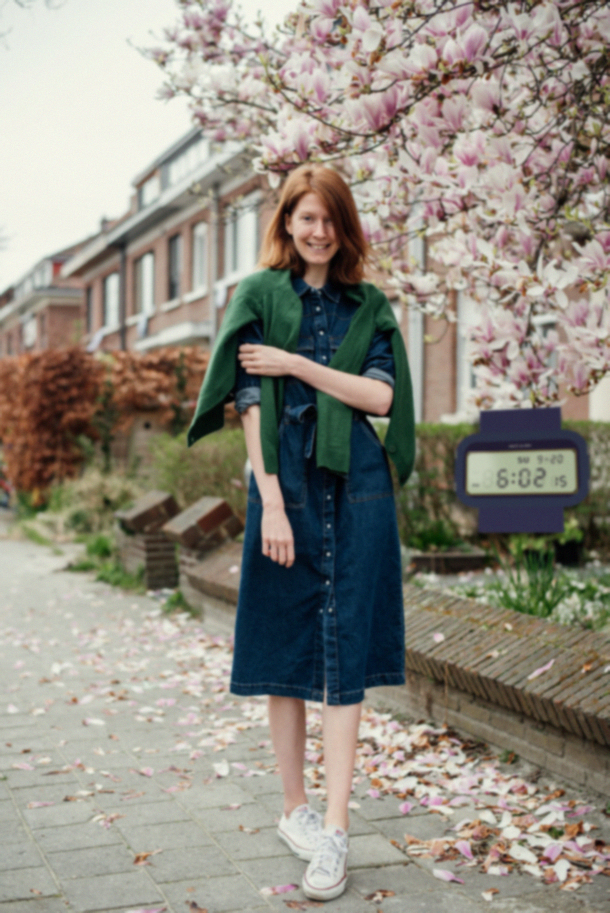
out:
6 h 02 min
